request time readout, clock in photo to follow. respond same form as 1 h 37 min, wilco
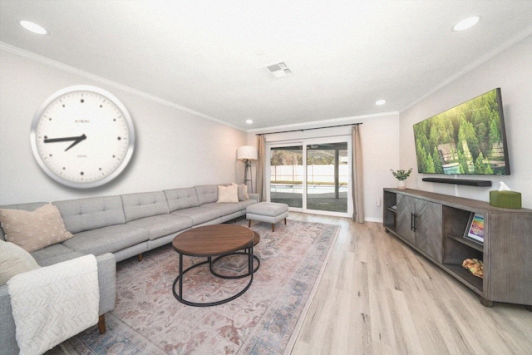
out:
7 h 44 min
